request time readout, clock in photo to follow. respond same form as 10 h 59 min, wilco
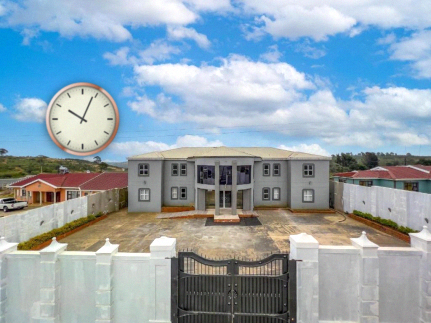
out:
10 h 04 min
